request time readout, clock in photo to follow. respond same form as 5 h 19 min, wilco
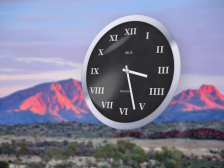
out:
3 h 27 min
